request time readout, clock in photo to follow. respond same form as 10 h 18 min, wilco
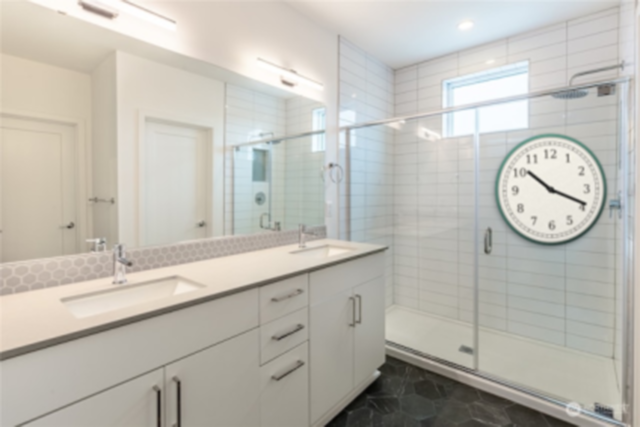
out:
10 h 19 min
